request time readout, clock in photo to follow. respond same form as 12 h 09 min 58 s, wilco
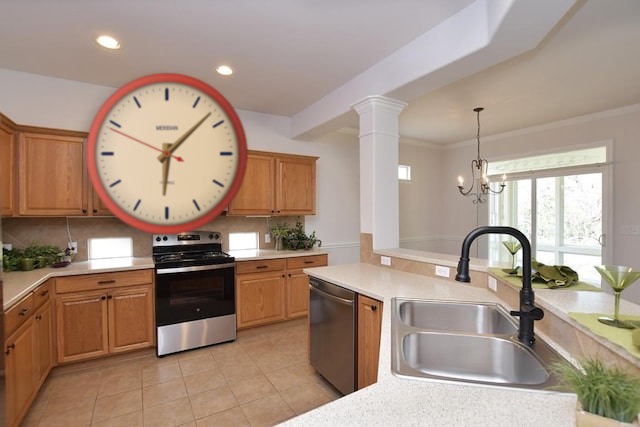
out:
6 h 07 min 49 s
